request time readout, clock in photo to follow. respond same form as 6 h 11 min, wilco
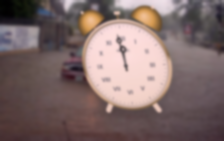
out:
11 h 59 min
